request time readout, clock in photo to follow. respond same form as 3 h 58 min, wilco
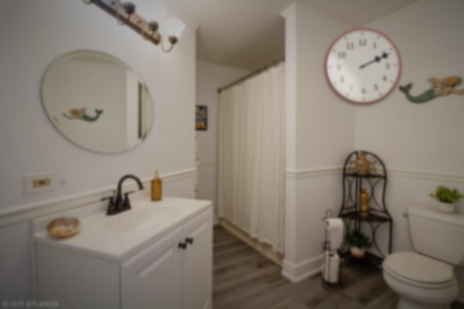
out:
2 h 11 min
